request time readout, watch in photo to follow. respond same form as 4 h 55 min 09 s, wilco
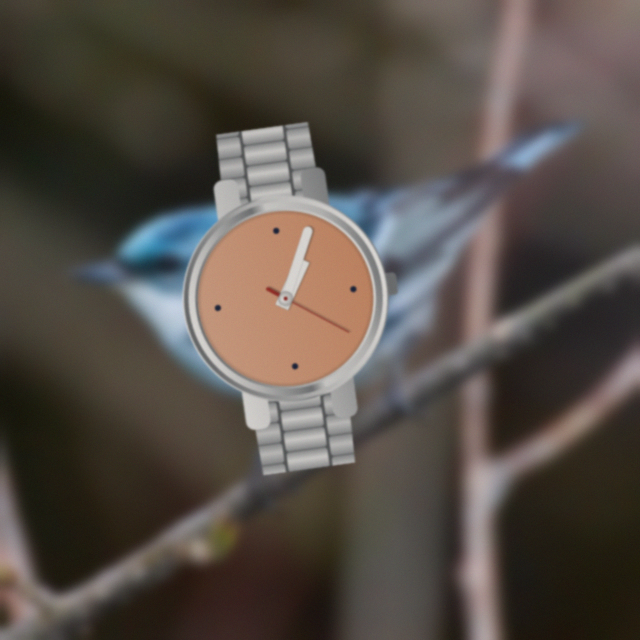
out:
1 h 04 min 21 s
